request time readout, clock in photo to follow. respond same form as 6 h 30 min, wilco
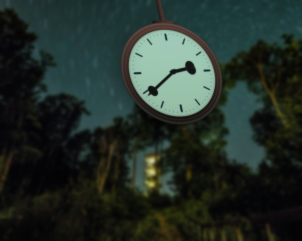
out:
2 h 39 min
